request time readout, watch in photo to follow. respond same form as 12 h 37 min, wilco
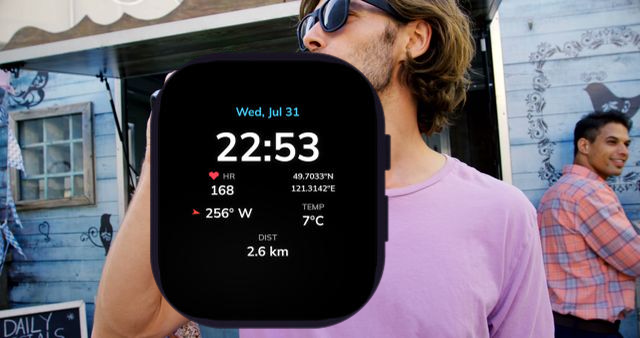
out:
22 h 53 min
